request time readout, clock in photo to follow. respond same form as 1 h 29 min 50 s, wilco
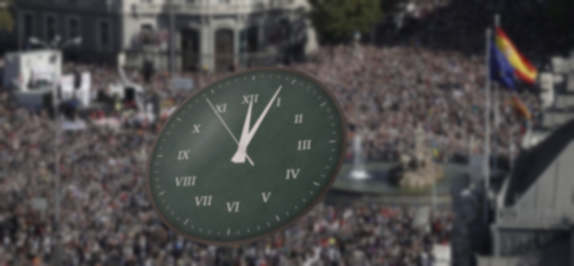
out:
12 h 03 min 54 s
